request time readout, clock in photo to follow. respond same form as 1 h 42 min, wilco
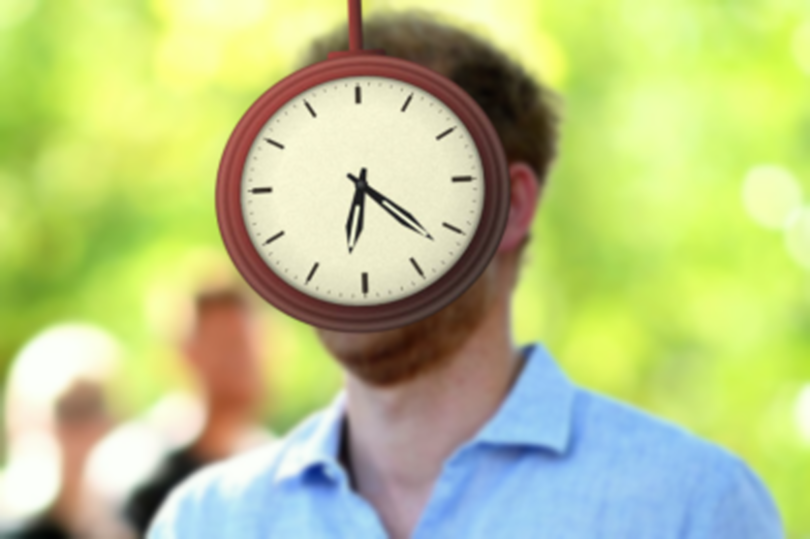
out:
6 h 22 min
